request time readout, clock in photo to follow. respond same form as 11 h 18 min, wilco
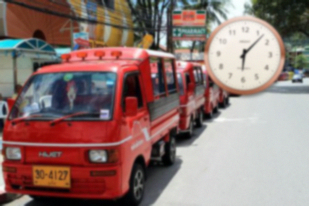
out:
6 h 07 min
